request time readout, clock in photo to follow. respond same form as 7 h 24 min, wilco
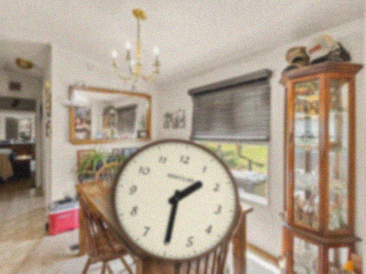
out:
1 h 30 min
